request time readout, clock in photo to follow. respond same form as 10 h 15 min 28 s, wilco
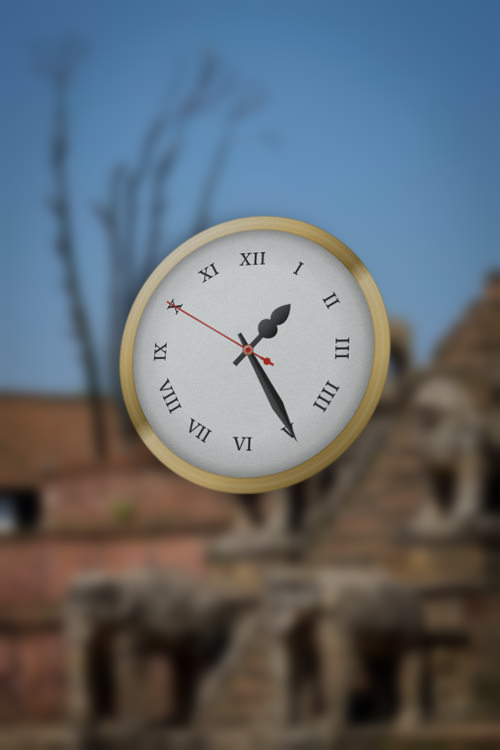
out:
1 h 24 min 50 s
